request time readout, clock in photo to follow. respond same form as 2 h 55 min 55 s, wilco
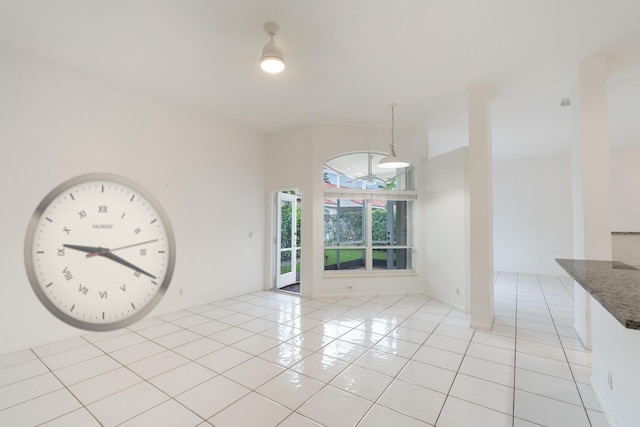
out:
9 h 19 min 13 s
